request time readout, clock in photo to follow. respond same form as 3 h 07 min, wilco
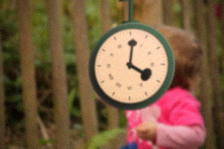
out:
4 h 01 min
